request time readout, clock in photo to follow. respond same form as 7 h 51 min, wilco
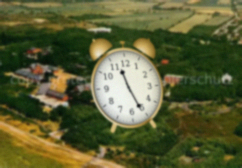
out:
11 h 26 min
